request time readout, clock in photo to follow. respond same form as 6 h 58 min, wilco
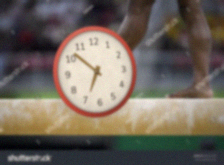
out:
6 h 52 min
